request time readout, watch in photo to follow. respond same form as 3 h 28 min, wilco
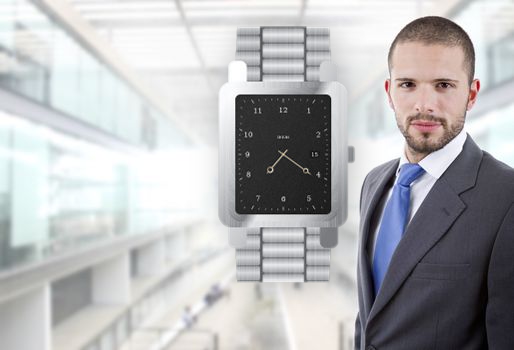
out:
7 h 21 min
